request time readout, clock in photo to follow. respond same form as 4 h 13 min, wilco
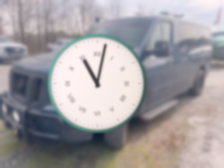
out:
11 h 02 min
